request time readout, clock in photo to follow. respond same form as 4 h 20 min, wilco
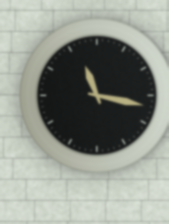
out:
11 h 17 min
